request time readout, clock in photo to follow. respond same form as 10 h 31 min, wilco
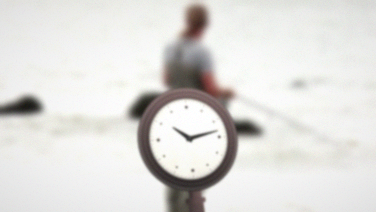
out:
10 h 13 min
